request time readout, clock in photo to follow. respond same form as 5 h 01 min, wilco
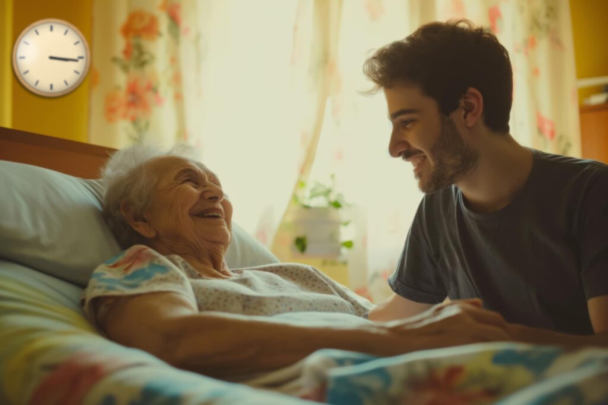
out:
3 h 16 min
